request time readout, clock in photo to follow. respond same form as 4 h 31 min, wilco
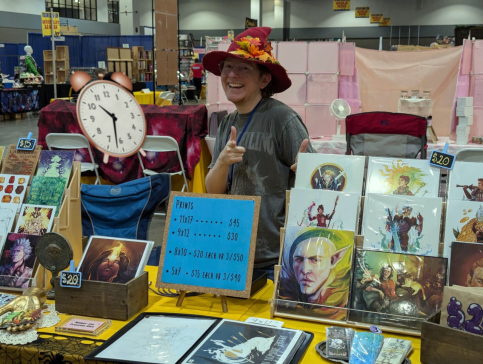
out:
10 h 32 min
